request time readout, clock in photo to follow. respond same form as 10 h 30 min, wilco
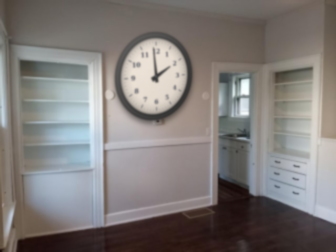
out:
1 h 59 min
